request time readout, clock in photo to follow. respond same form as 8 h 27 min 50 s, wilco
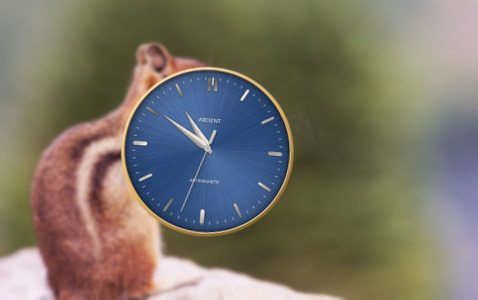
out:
10 h 50 min 33 s
